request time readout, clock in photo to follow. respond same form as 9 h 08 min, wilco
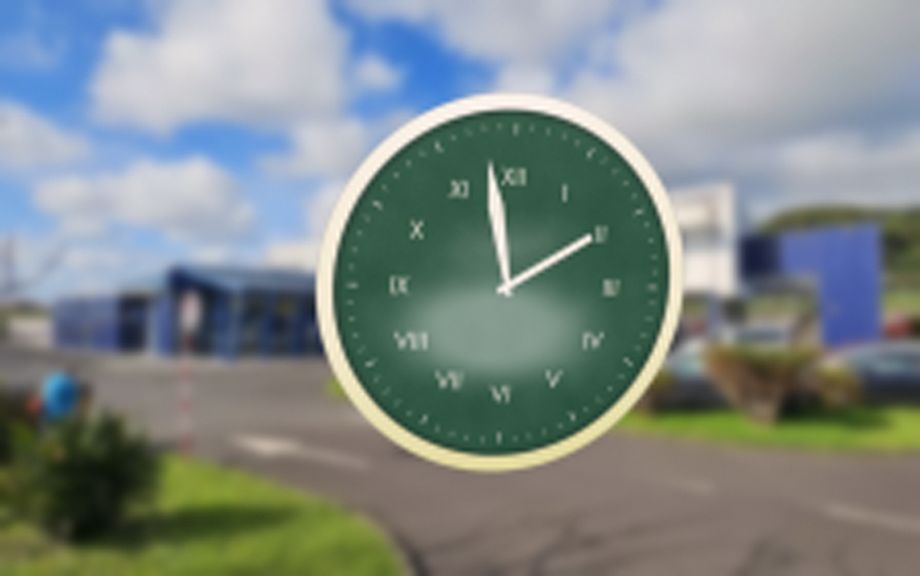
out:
1 h 58 min
